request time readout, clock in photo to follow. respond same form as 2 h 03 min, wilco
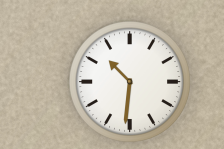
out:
10 h 31 min
